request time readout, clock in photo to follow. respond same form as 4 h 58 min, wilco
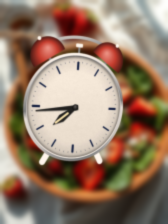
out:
7 h 44 min
